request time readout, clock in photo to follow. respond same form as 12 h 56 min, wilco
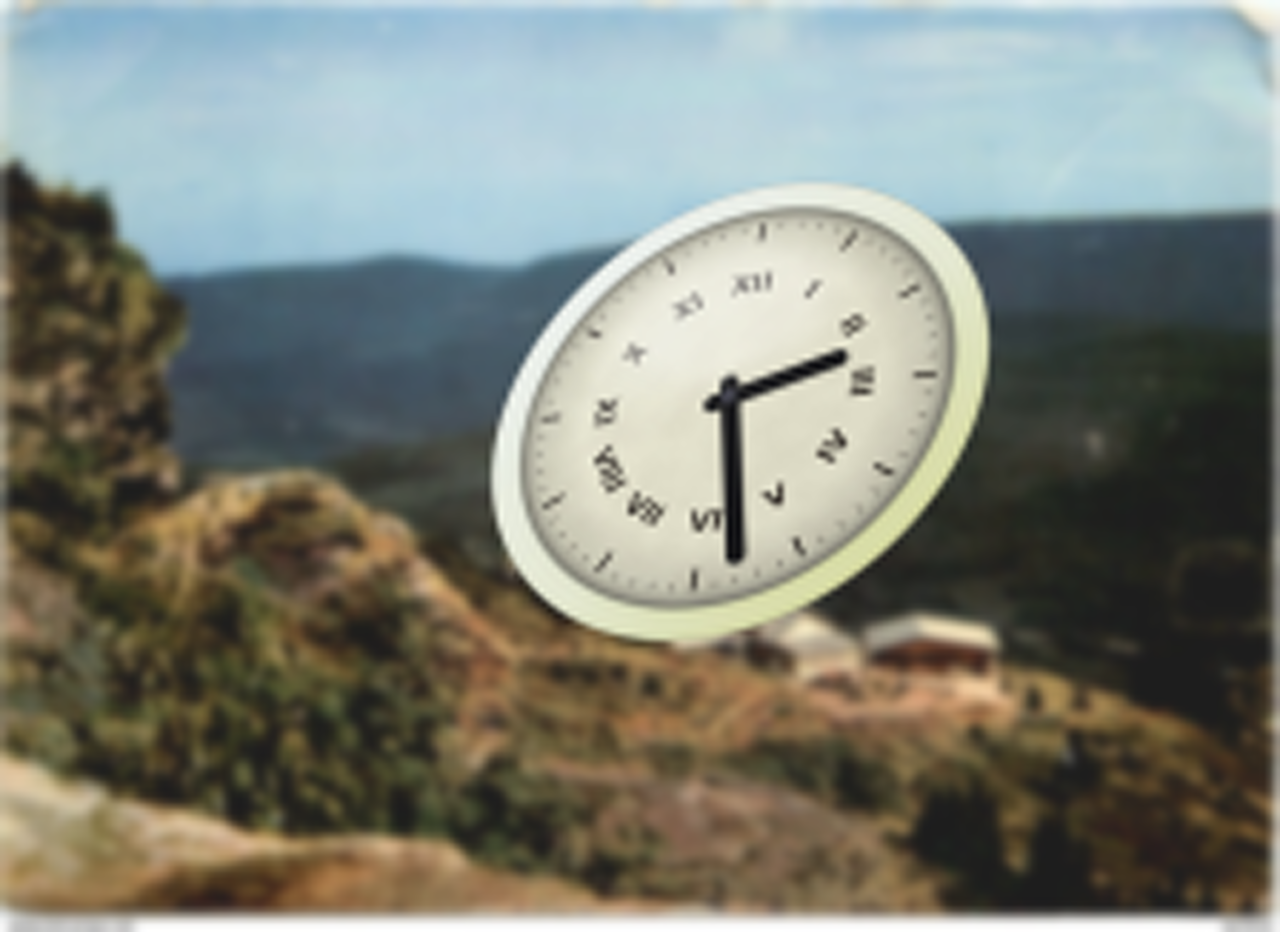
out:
2 h 28 min
